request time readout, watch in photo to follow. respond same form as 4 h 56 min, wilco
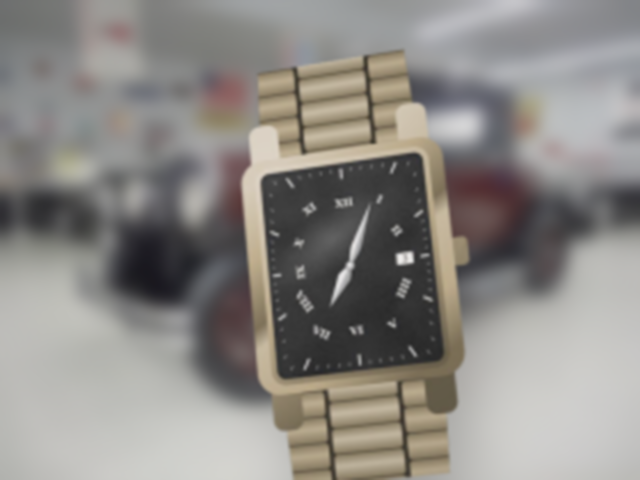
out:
7 h 04 min
